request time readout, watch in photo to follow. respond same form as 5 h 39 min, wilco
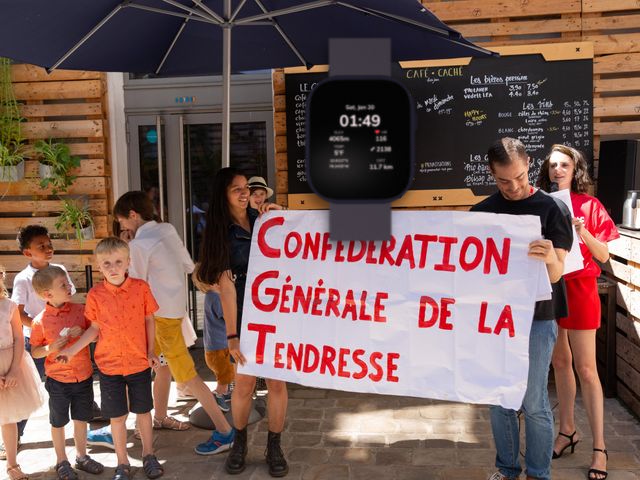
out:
1 h 49 min
